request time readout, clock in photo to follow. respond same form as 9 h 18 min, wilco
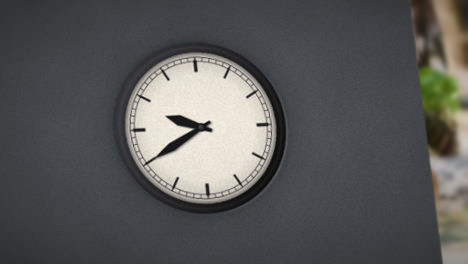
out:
9 h 40 min
